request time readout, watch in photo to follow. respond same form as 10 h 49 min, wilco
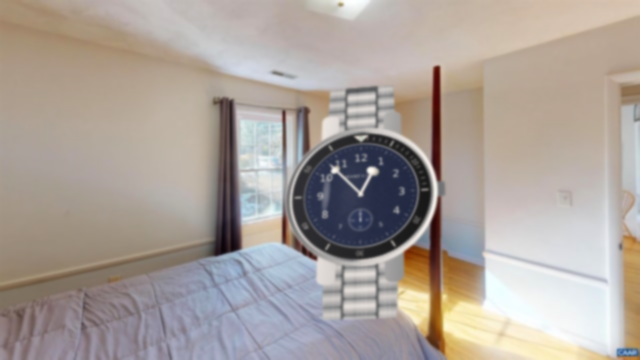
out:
12 h 53 min
